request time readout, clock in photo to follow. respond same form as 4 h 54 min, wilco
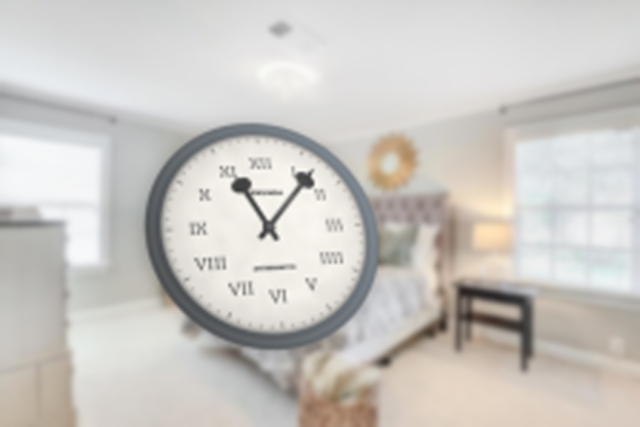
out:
11 h 07 min
